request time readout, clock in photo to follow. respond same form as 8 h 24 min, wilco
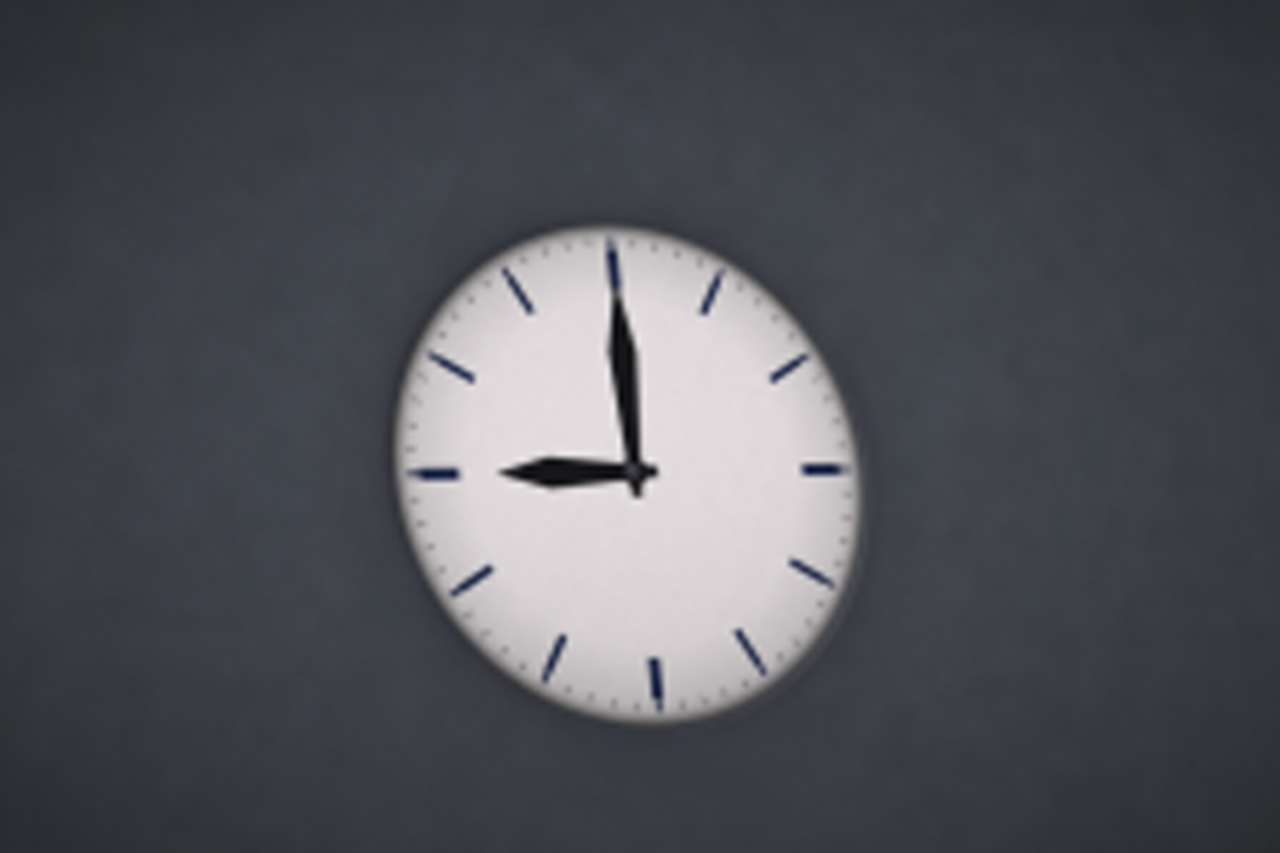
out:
9 h 00 min
